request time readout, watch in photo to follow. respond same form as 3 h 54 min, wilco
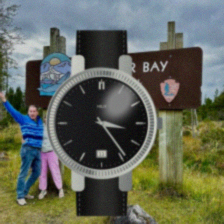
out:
3 h 24 min
